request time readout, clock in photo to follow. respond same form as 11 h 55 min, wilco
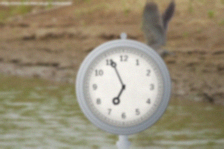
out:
6 h 56 min
